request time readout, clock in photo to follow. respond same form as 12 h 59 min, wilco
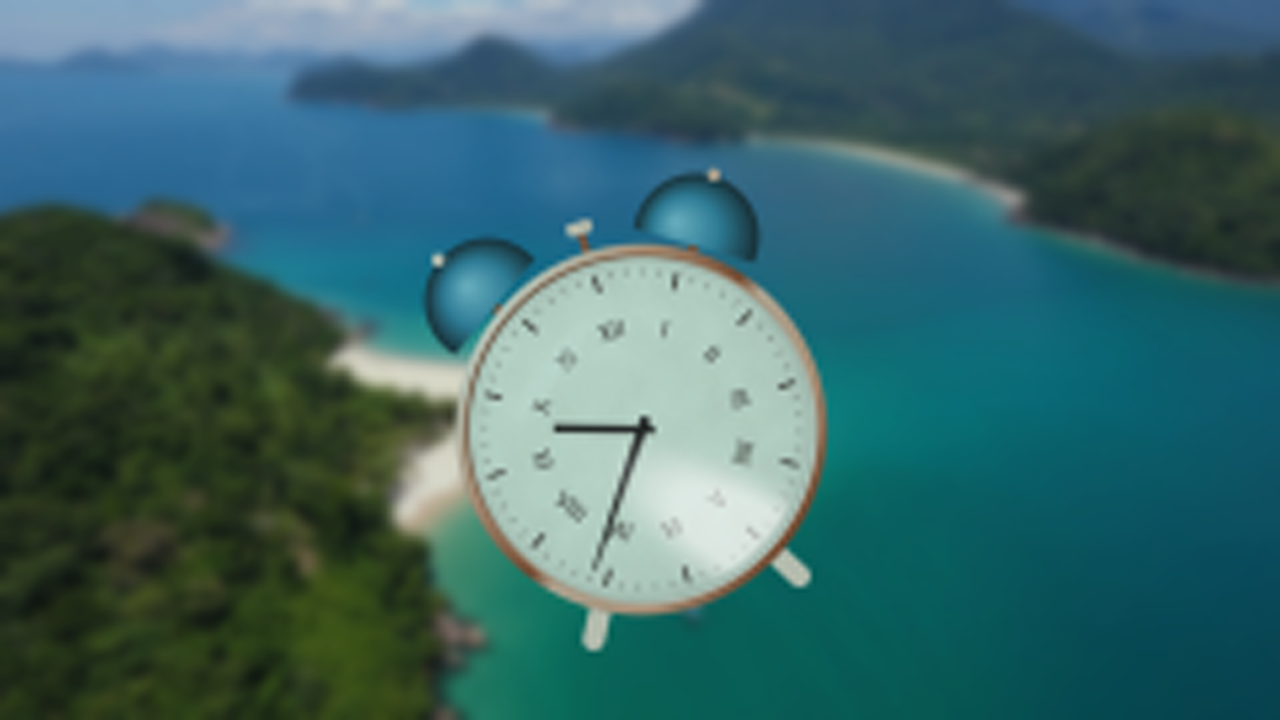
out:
9 h 36 min
